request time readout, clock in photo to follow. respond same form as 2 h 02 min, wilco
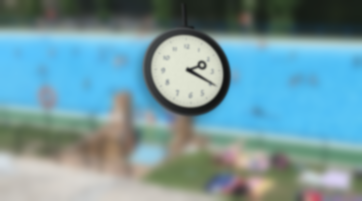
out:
2 h 20 min
